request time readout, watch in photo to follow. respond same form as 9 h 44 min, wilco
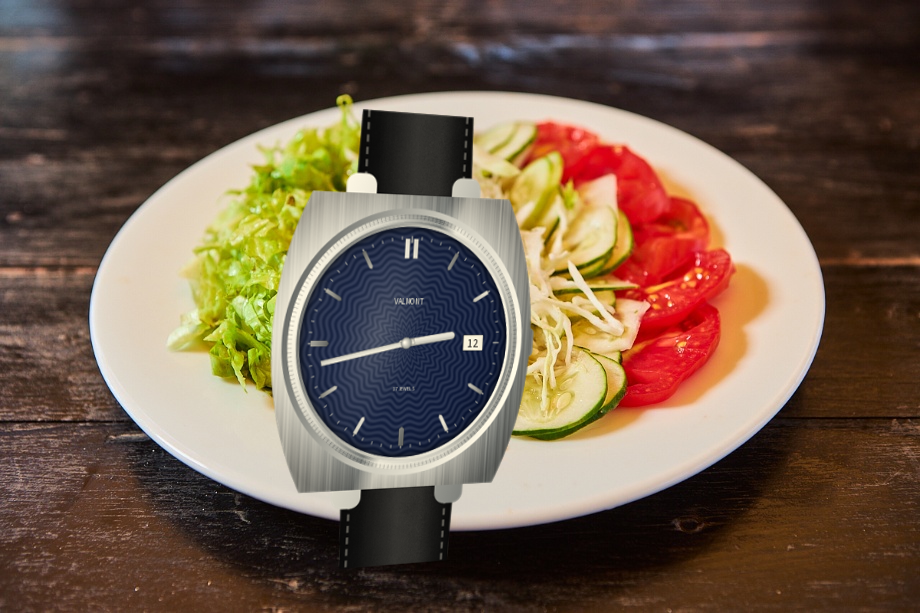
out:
2 h 43 min
